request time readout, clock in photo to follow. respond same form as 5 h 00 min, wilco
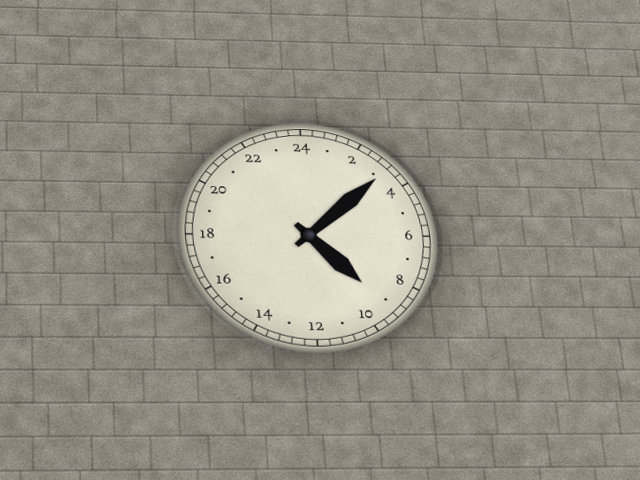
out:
9 h 08 min
